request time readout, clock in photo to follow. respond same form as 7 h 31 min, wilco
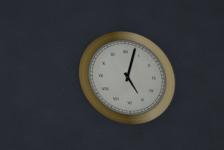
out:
5 h 03 min
